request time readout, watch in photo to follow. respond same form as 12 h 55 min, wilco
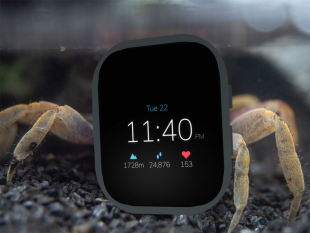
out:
11 h 40 min
